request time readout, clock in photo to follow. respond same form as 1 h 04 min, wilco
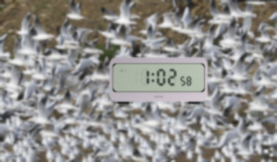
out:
1 h 02 min
